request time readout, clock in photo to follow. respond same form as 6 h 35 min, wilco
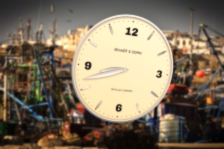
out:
8 h 42 min
